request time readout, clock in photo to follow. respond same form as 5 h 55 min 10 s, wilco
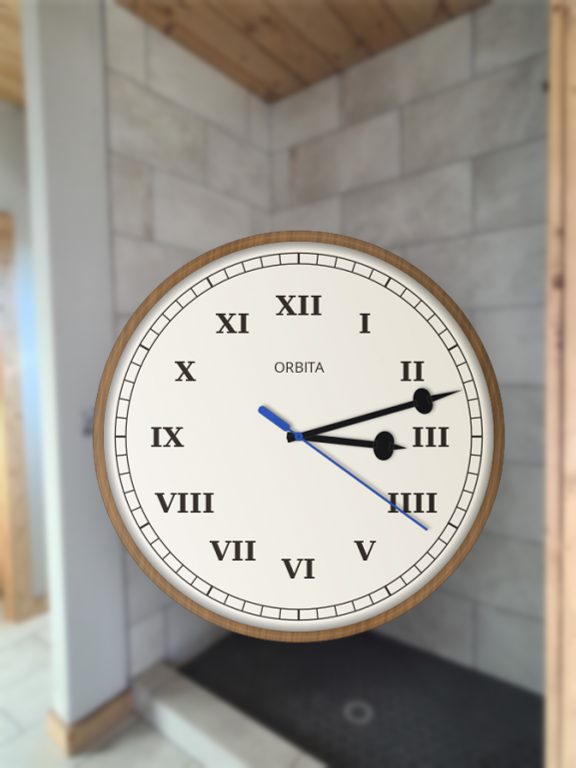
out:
3 h 12 min 21 s
